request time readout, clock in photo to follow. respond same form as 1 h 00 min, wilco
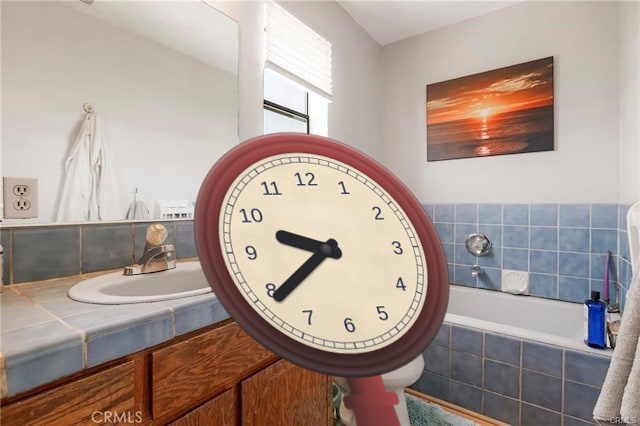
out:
9 h 39 min
